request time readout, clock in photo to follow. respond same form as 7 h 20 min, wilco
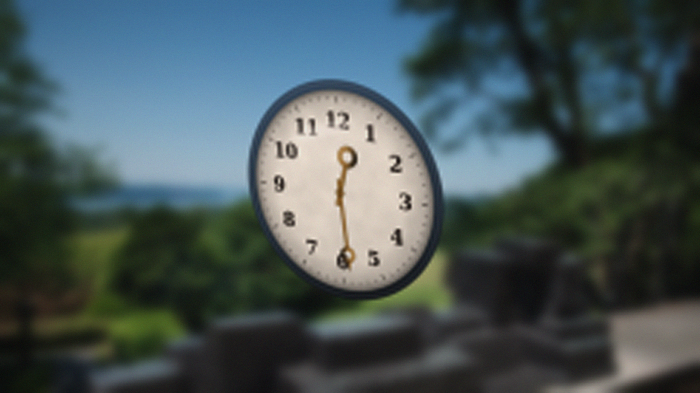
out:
12 h 29 min
